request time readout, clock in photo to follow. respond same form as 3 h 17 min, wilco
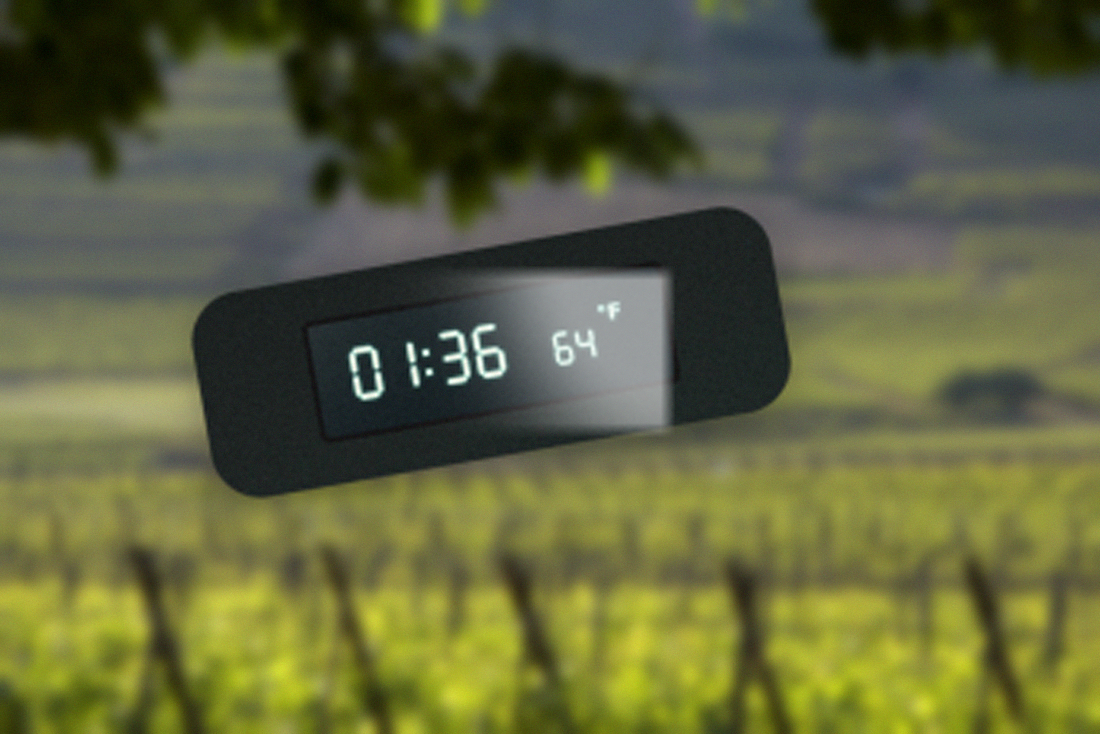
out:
1 h 36 min
